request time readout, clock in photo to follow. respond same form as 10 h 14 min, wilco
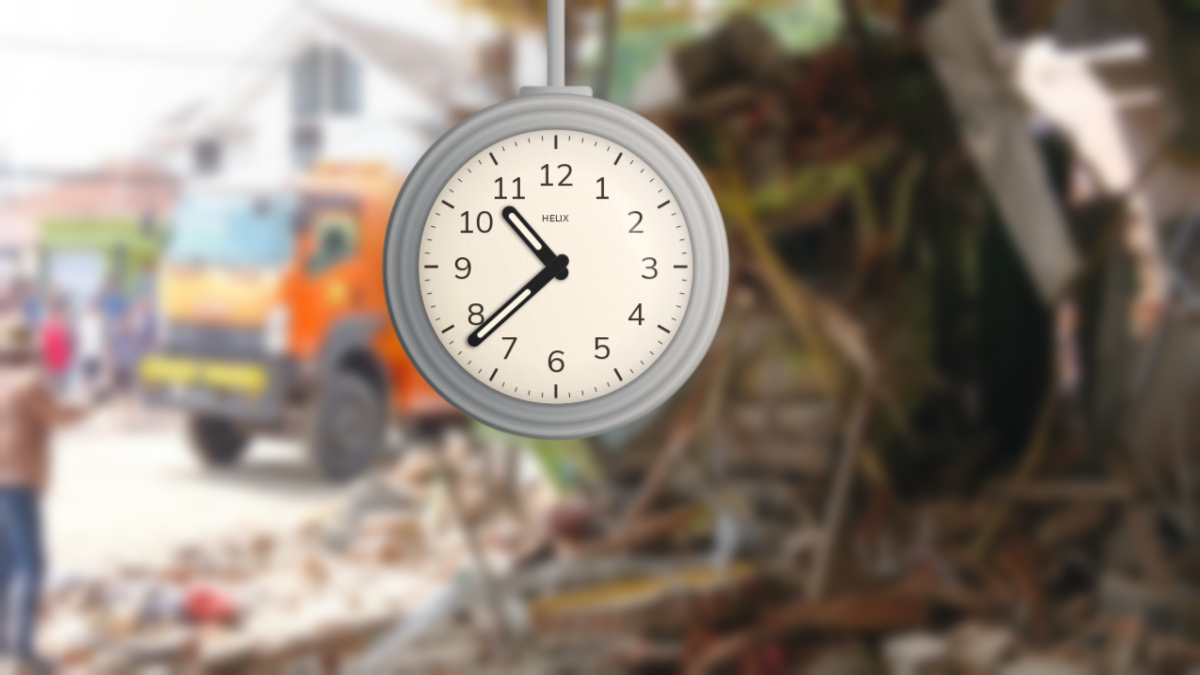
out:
10 h 38 min
